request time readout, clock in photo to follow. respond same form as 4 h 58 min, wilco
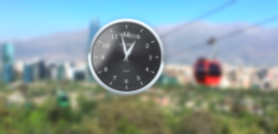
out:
12 h 58 min
